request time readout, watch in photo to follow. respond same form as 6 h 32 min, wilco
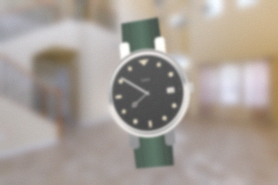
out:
7 h 51 min
